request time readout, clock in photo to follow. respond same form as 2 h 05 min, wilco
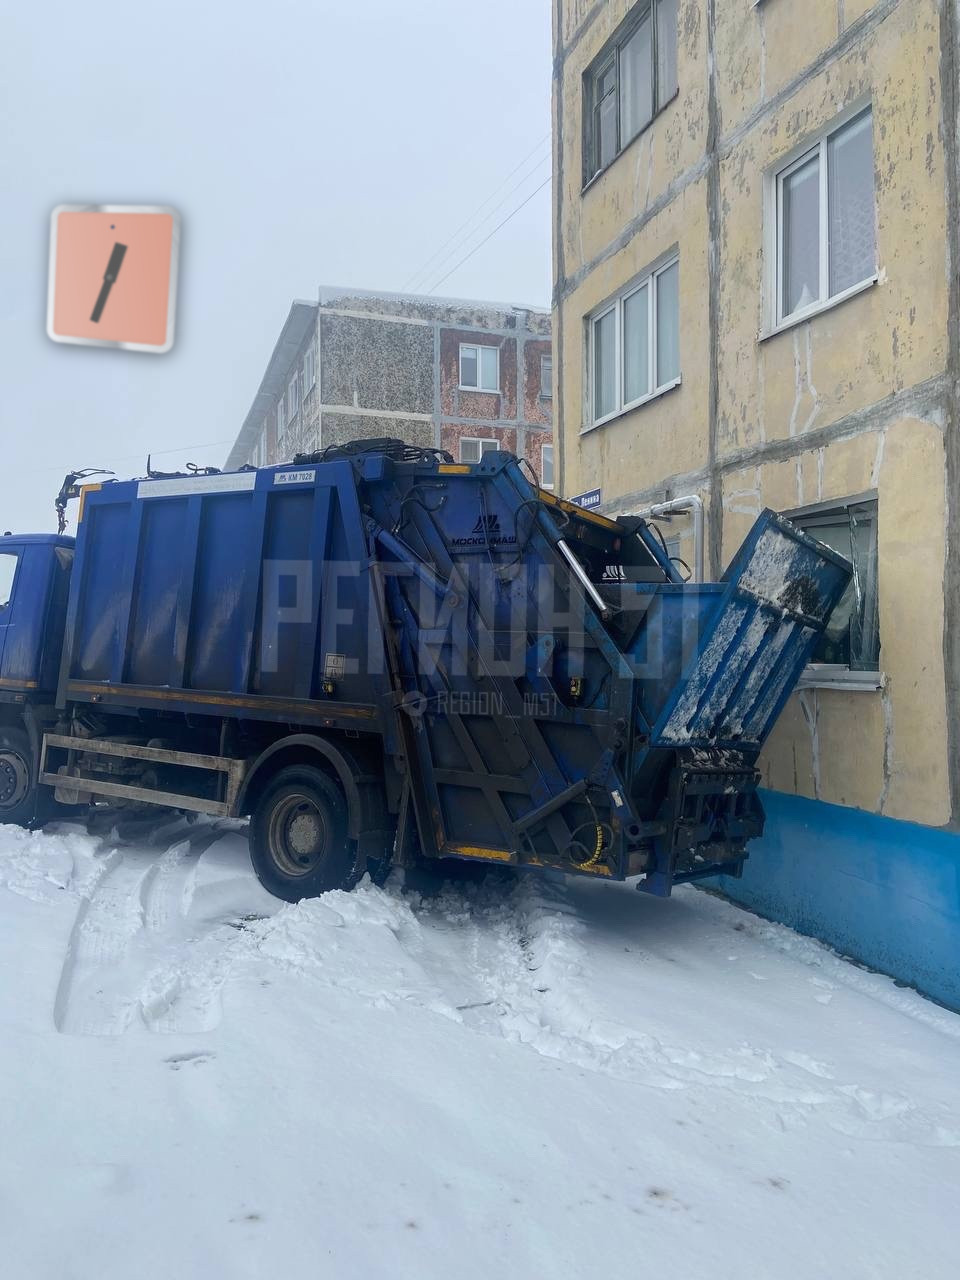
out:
12 h 33 min
